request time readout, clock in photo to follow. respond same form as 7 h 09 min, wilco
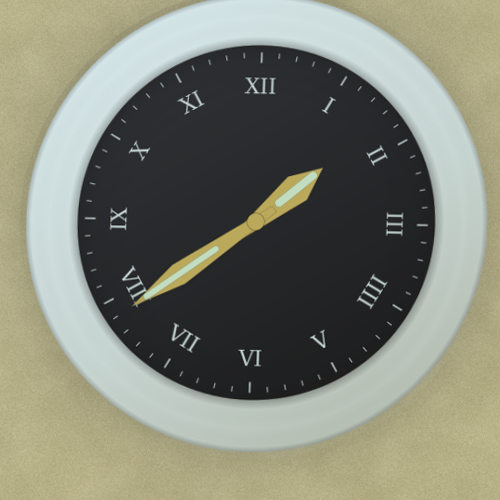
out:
1 h 39 min
